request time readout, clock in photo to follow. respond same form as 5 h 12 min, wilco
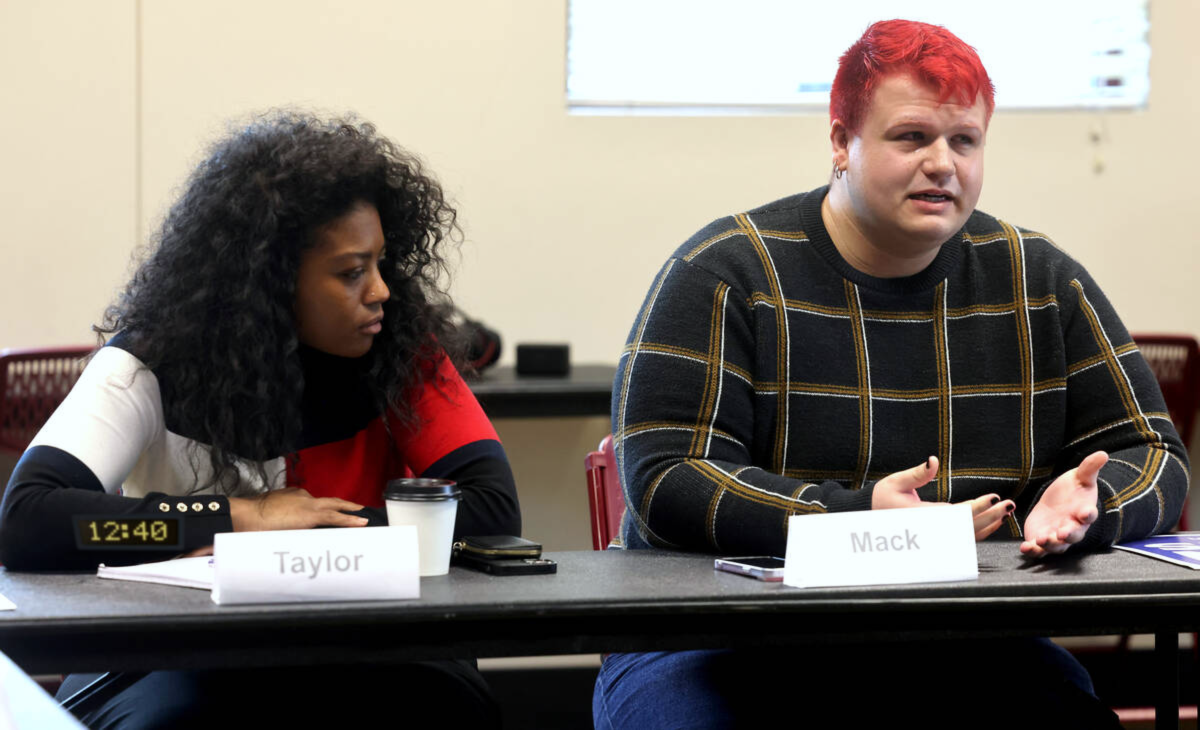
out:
12 h 40 min
